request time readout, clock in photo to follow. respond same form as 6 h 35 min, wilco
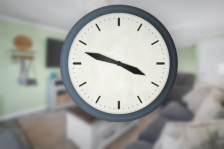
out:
3 h 48 min
